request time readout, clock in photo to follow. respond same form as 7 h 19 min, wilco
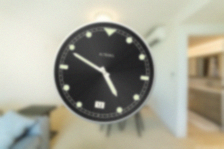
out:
4 h 49 min
